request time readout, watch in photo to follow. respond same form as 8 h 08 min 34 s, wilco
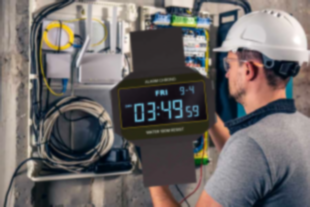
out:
3 h 49 min 59 s
